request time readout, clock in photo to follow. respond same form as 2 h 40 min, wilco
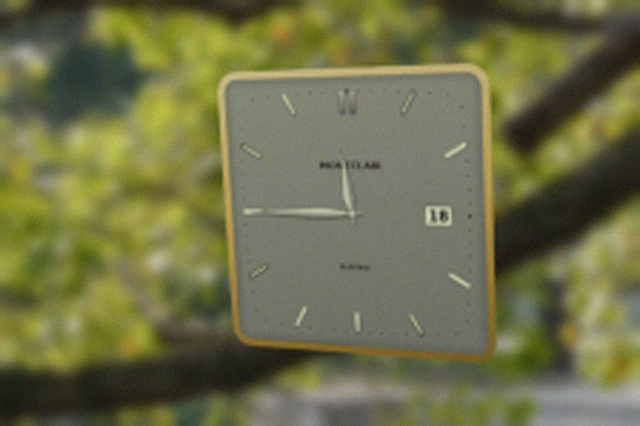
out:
11 h 45 min
